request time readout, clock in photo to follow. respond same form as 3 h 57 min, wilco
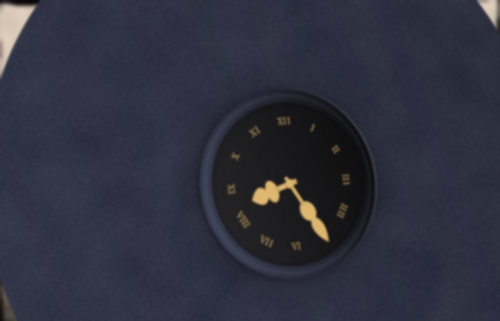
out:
8 h 25 min
